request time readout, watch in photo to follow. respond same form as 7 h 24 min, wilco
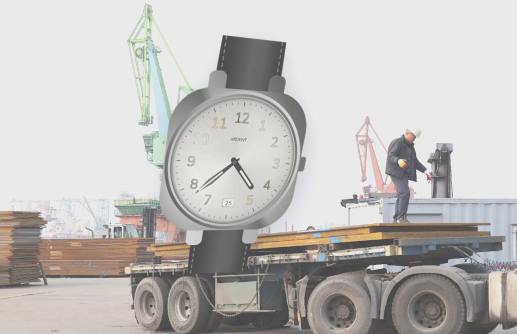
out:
4 h 38 min
